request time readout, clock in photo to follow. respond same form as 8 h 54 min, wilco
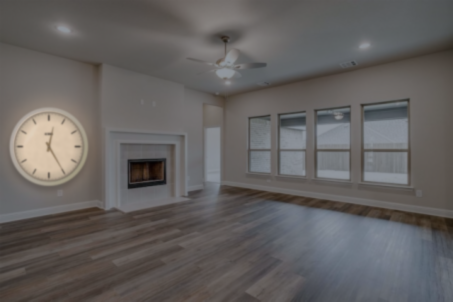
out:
12 h 25 min
